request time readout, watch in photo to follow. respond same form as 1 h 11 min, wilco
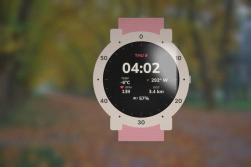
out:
4 h 02 min
